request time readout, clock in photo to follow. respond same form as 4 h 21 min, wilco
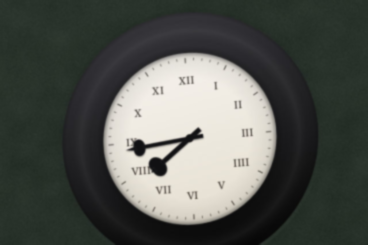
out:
7 h 44 min
